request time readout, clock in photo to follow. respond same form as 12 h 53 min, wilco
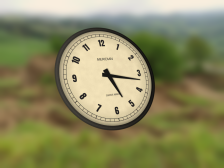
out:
5 h 17 min
